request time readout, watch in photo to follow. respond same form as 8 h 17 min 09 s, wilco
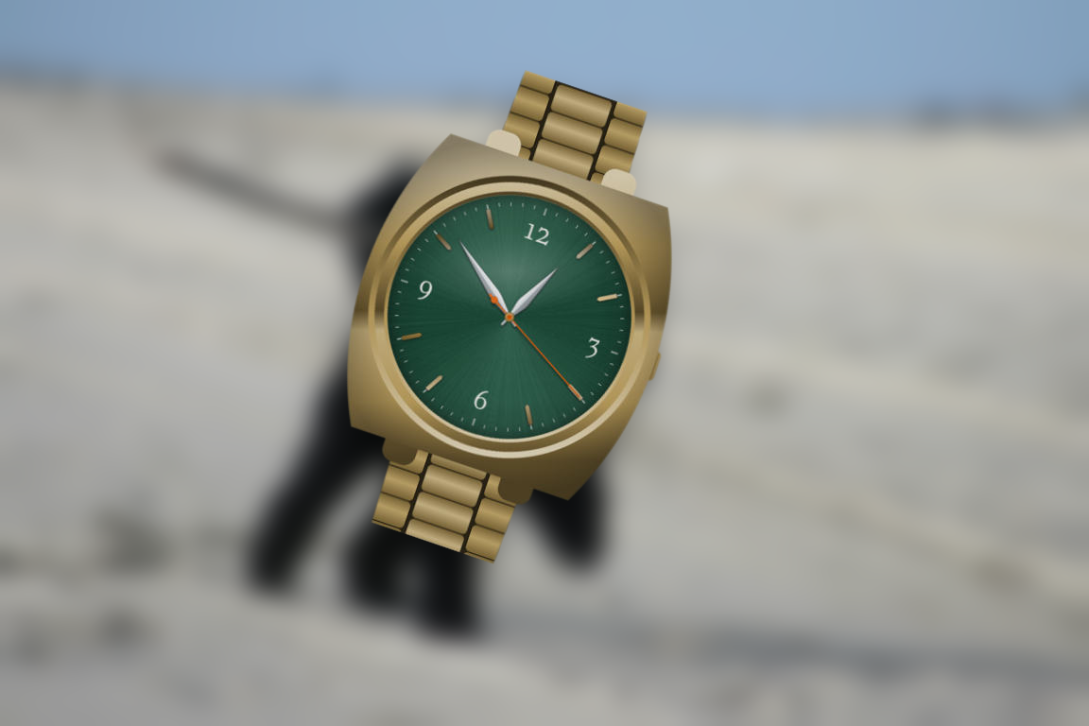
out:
12 h 51 min 20 s
